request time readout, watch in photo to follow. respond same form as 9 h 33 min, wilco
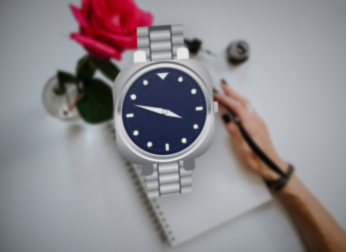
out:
3 h 48 min
